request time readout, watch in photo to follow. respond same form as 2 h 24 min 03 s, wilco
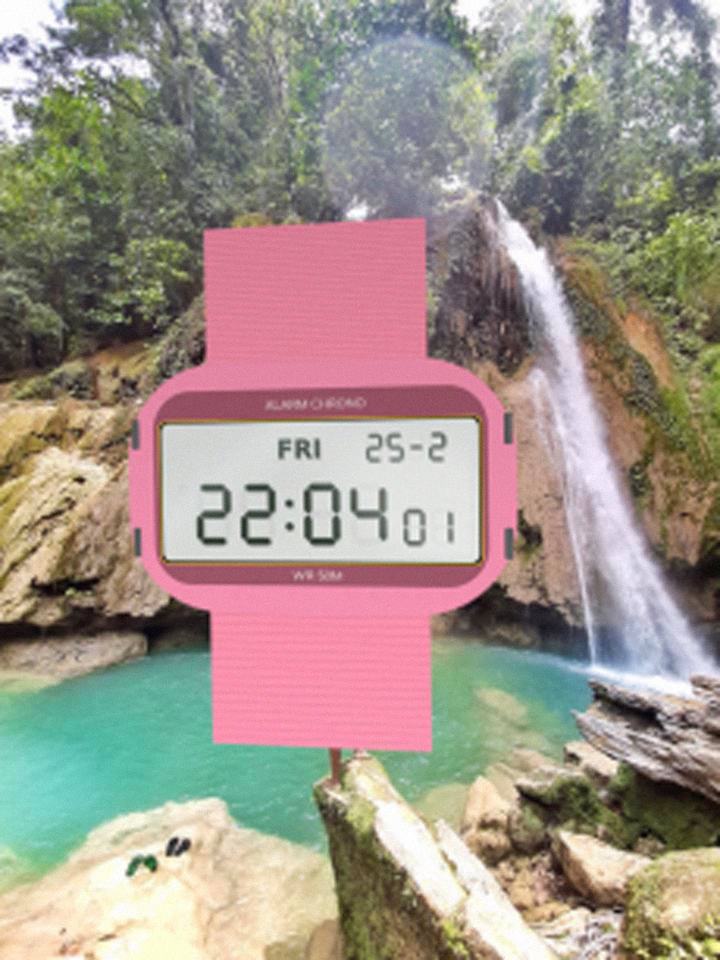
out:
22 h 04 min 01 s
